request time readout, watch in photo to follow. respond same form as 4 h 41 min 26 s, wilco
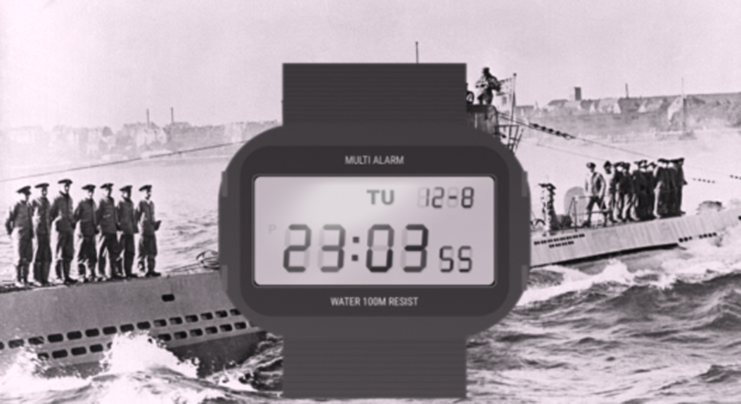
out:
23 h 03 min 55 s
